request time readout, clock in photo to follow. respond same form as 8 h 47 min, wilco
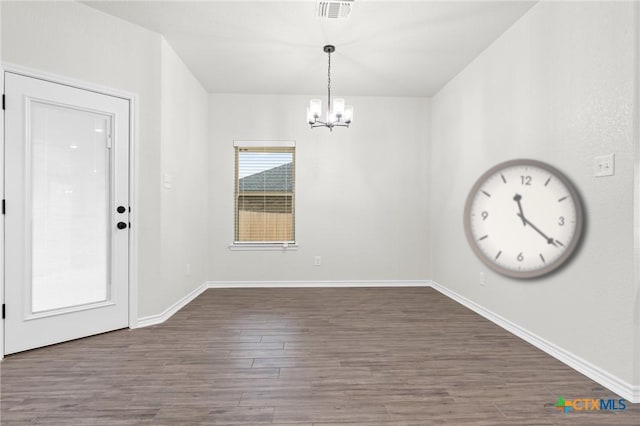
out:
11 h 21 min
